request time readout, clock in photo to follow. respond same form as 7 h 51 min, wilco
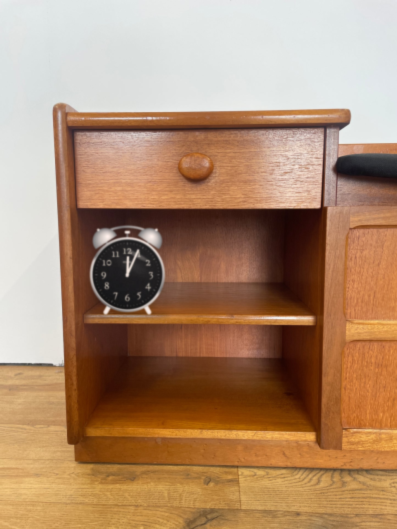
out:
12 h 04 min
